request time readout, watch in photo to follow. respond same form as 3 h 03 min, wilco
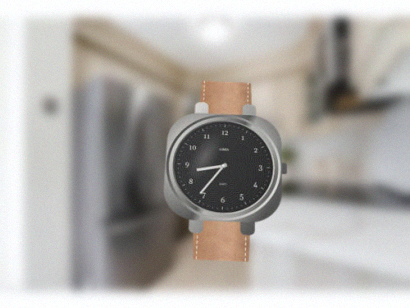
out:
8 h 36 min
